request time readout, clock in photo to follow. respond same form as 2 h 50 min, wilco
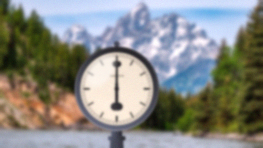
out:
6 h 00 min
